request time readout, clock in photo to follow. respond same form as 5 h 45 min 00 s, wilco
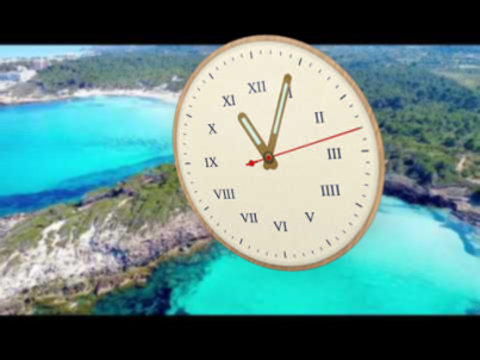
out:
11 h 04 min 13 s
